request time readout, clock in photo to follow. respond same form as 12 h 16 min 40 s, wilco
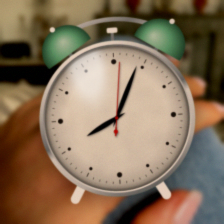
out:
8 h 04 min 01 s
